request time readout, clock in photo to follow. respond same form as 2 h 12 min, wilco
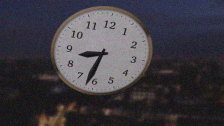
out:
8 h 32 min
